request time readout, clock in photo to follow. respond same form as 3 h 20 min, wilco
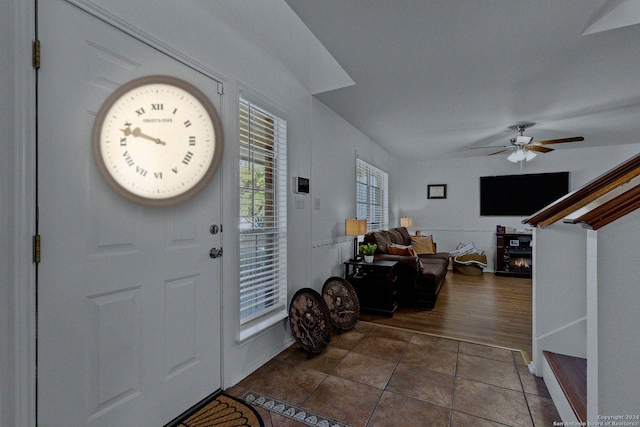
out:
9 h 48 min
